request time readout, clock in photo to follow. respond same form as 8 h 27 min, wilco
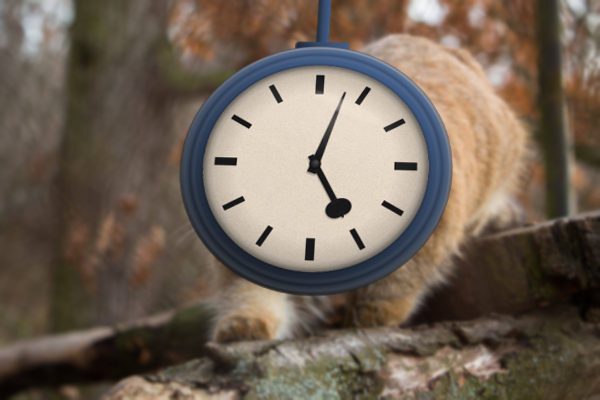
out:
5 h 03 min
